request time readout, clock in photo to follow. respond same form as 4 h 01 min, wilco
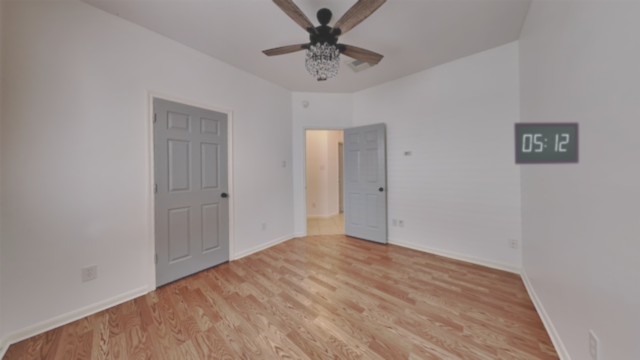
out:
5 h 12 min
